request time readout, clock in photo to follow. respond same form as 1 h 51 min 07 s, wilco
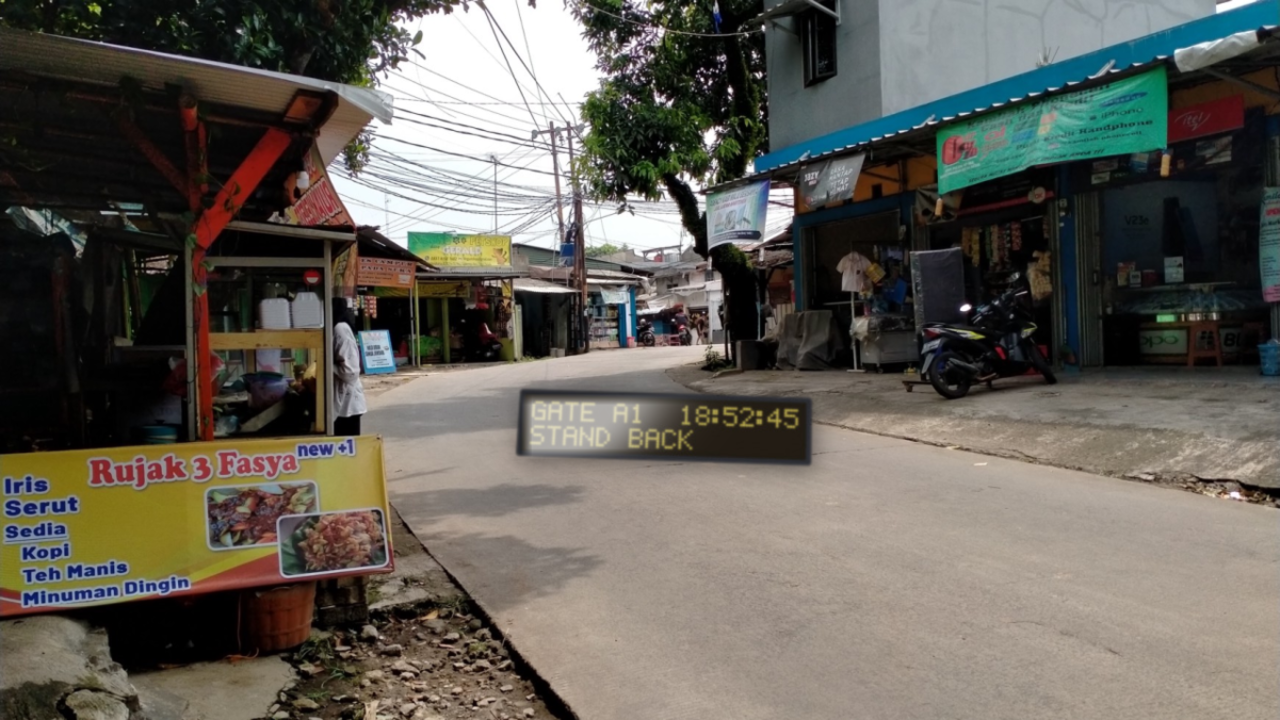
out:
18 h 52 min 45 s
